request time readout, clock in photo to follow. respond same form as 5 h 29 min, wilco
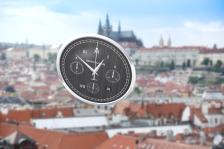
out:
12 h 51 min
